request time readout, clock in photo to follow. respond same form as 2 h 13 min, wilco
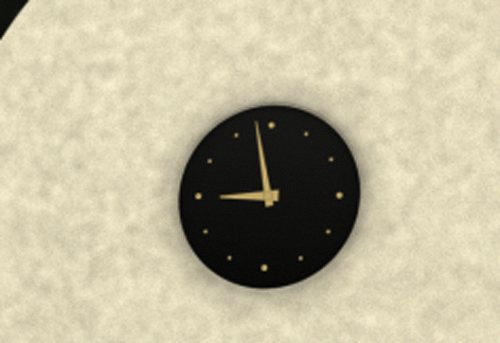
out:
8 h 58 min
